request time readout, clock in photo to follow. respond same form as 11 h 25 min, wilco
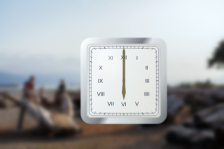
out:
6 h 00 min
